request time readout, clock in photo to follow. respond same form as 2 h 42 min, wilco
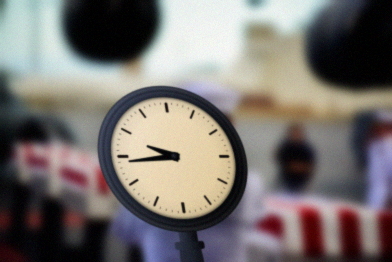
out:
9 h 44 min
